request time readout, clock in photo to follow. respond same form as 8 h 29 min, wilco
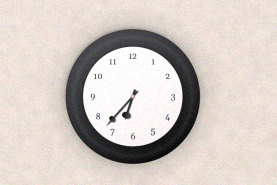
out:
6 h 37 min
